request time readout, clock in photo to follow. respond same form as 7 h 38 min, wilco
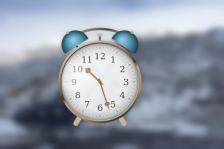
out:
10 h 27 min
